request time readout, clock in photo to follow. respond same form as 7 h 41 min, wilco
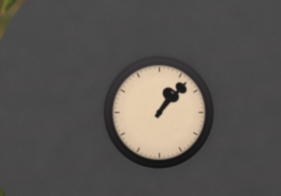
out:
1 h 07 min
